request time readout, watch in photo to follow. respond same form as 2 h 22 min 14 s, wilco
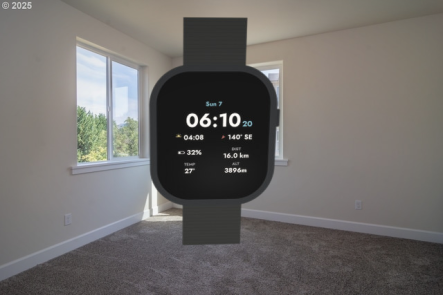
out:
6 h 10 min 20 s
